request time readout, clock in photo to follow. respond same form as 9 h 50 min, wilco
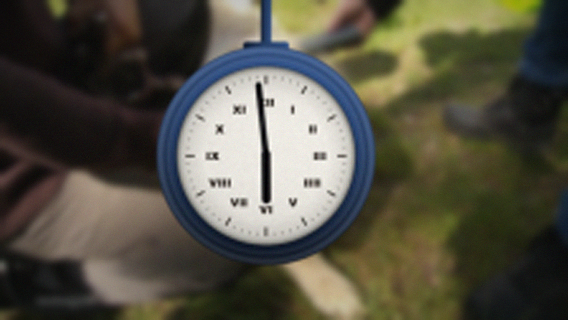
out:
5 h 59 min
